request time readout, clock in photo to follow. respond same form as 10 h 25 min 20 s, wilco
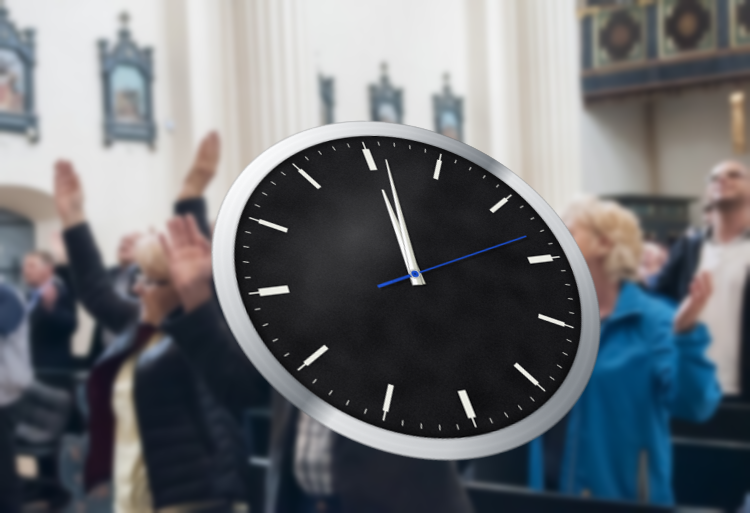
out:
12 h 01 min 13 s
